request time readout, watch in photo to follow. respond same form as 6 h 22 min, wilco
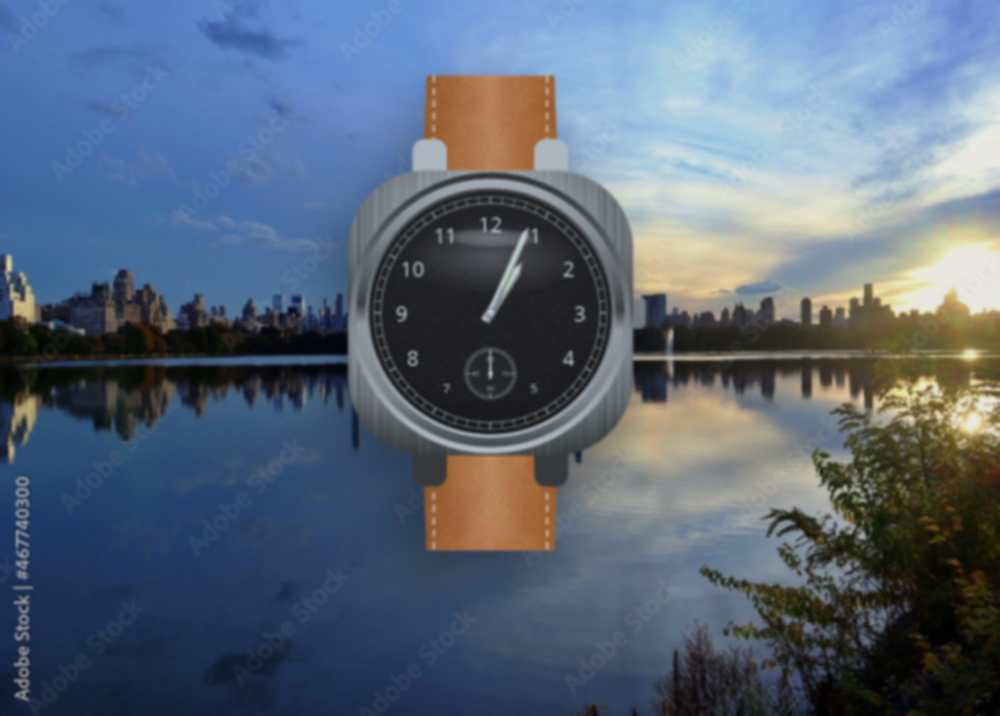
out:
1 h 04 min
